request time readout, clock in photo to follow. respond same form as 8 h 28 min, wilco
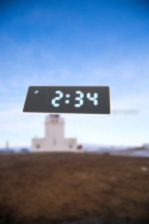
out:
2 h 34 min
